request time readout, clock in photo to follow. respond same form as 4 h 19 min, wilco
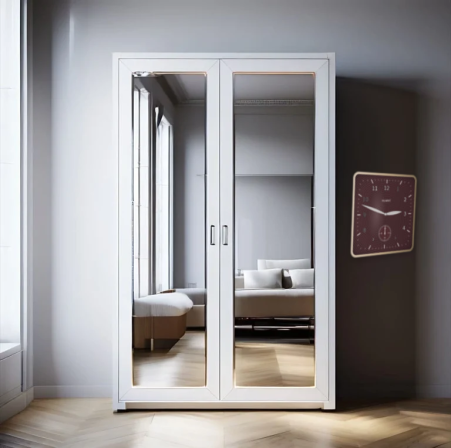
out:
2 h 48 min
